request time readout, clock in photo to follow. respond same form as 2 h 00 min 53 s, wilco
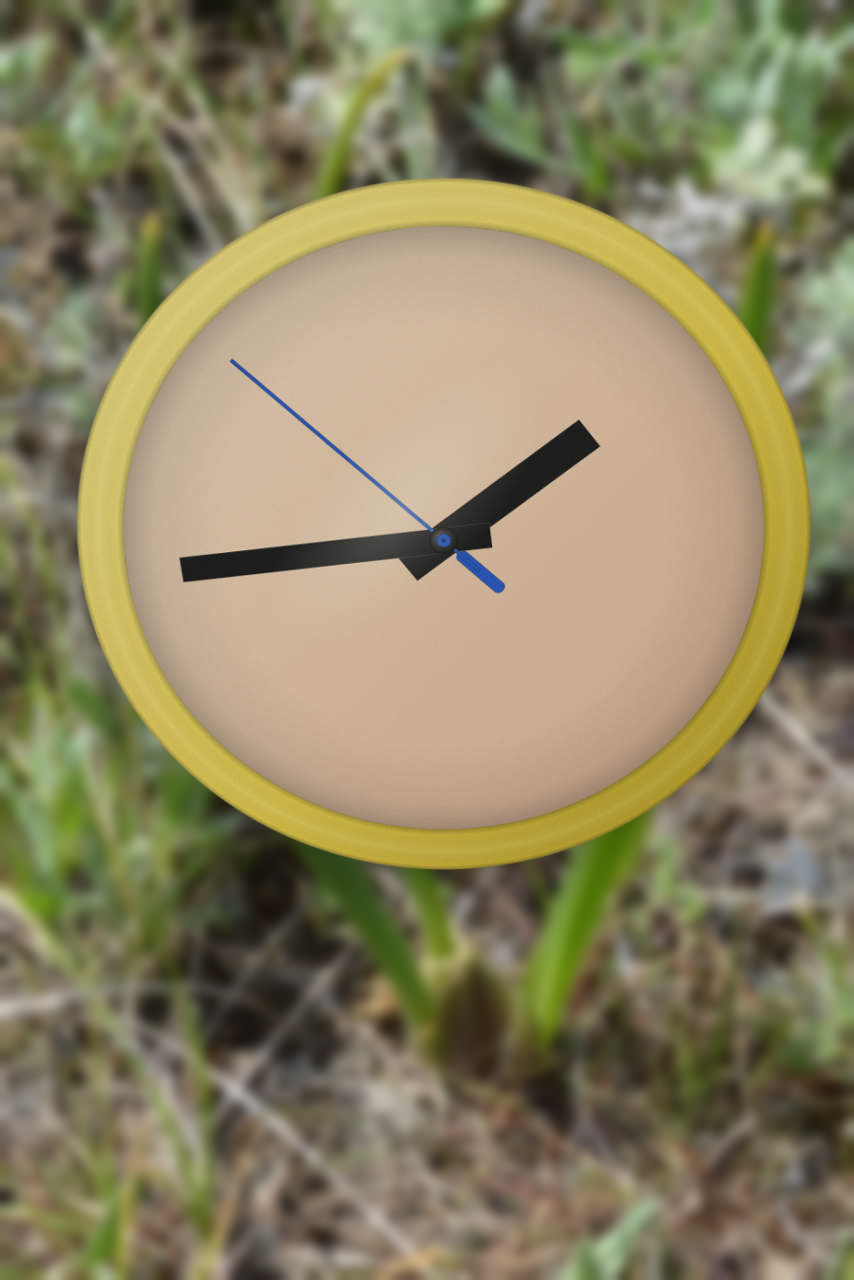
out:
1 h 43 min 52 s
